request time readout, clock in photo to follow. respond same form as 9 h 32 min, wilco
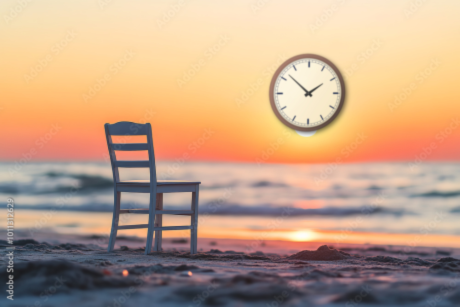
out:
1 h 52 min
